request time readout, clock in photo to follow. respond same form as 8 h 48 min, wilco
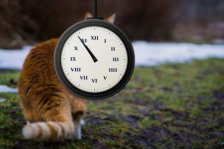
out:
10 h 54 min
